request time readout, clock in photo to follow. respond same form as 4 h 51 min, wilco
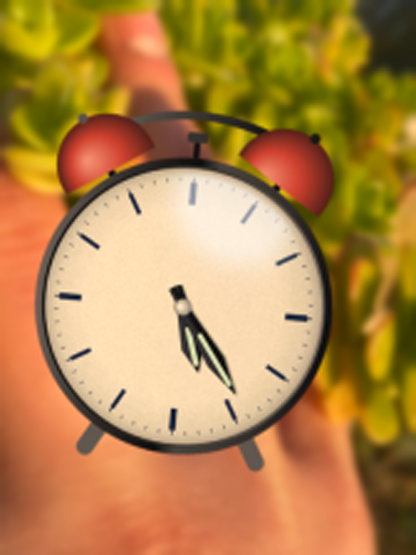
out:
5 h 24 min
